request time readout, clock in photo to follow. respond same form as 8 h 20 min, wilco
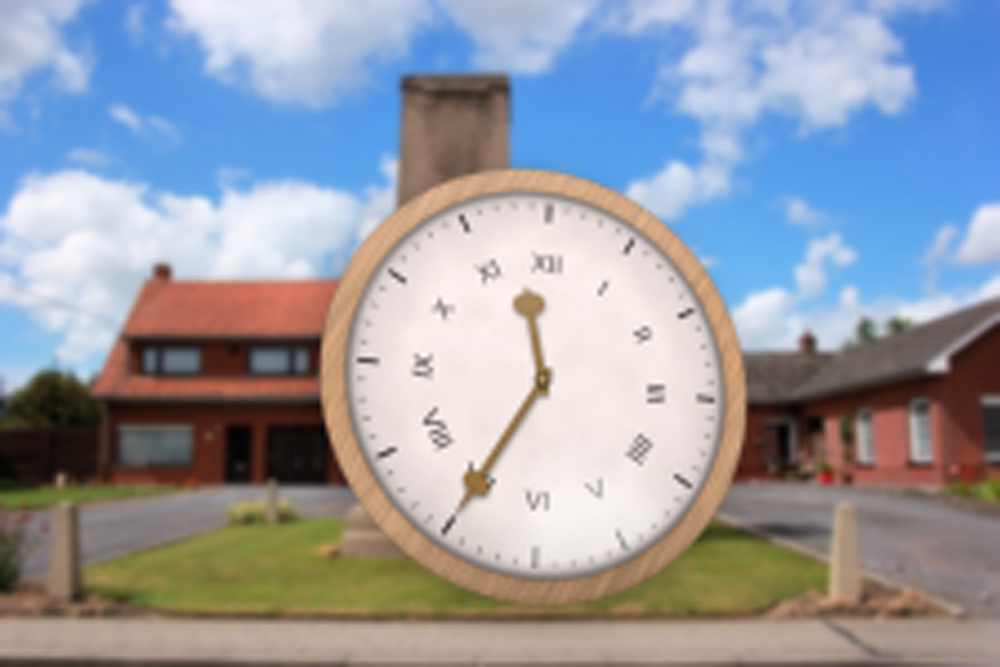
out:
11 h 35 min
